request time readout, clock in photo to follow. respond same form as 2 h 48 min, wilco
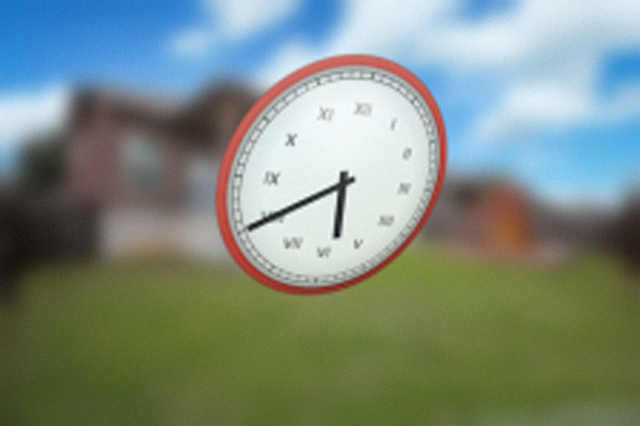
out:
5 h 40 min
